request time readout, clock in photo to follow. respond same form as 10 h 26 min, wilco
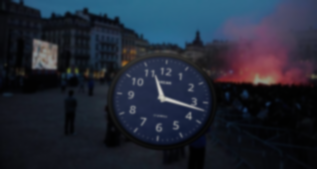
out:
11 h 17 min
